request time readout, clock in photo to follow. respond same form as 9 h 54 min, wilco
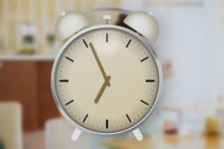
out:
6 h 56 min
